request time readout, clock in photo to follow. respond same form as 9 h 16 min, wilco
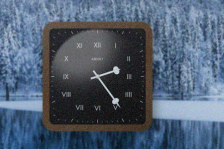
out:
2 h 24 min
